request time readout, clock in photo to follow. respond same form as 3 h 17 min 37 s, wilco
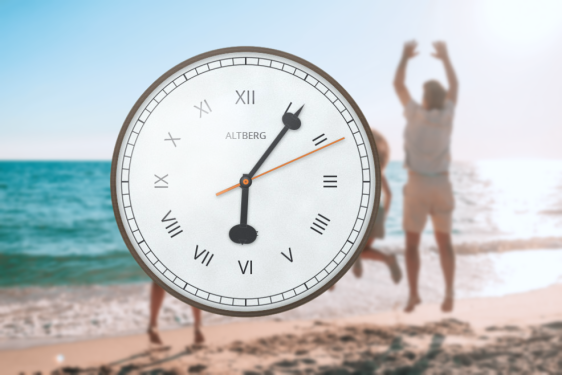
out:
6 h 06 min 11 s
